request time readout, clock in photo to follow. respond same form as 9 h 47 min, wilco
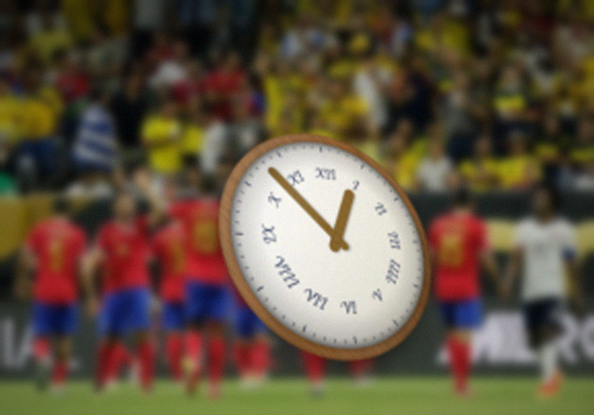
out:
12 h 53 min
